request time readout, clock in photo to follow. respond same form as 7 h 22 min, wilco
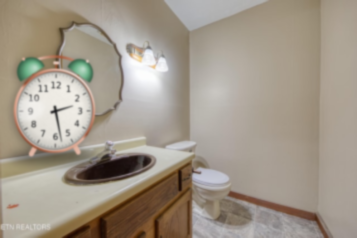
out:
2 h 28 min
